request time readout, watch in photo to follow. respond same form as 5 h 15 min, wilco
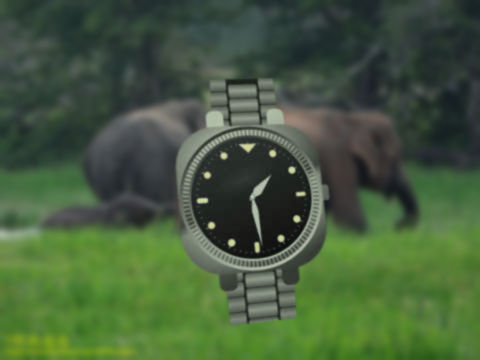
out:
1 h 29 min
